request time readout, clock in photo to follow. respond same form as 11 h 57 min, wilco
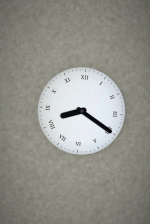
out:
8 h 20 min
